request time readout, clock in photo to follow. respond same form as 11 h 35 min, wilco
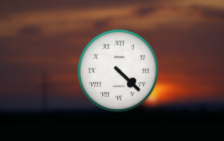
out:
4 h 22 min
